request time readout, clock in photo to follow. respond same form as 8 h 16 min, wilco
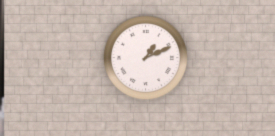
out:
1 h 11 min
